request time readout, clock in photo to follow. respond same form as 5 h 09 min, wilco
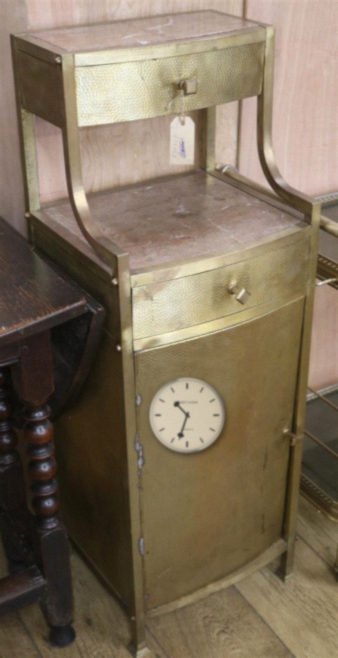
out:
10 h 33 min
